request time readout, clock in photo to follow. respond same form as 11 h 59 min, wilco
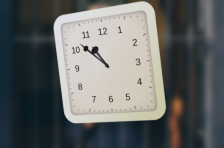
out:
10 h 52 min
